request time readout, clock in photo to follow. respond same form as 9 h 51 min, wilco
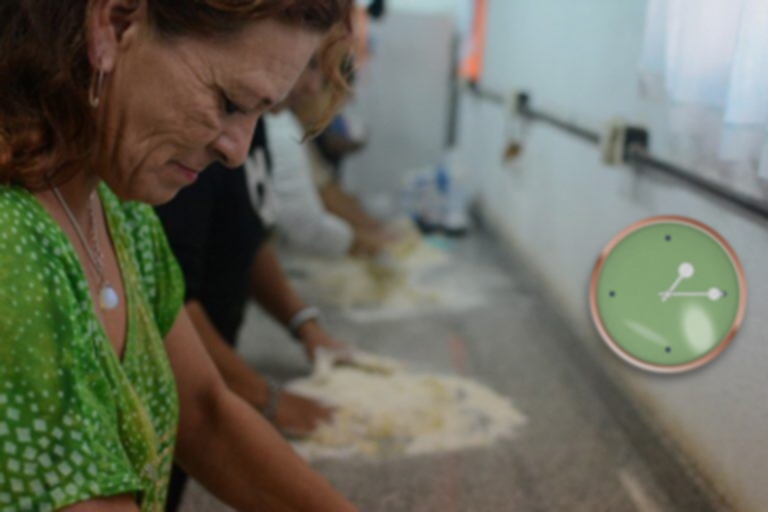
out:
1 h 15 min
